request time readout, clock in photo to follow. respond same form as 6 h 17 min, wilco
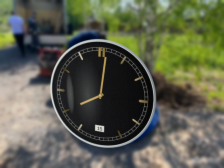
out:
8 h 01 min
